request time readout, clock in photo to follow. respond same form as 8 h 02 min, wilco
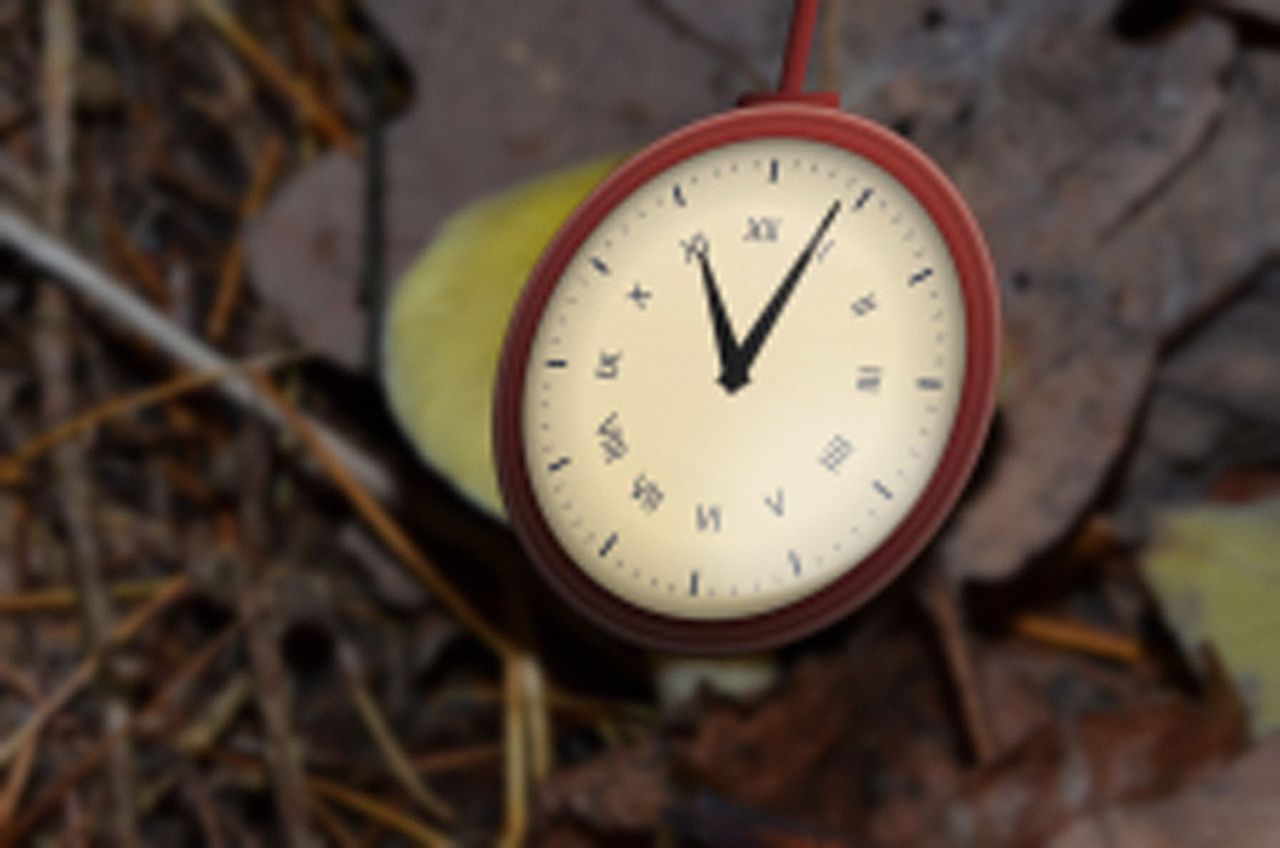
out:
11 h 04 min
